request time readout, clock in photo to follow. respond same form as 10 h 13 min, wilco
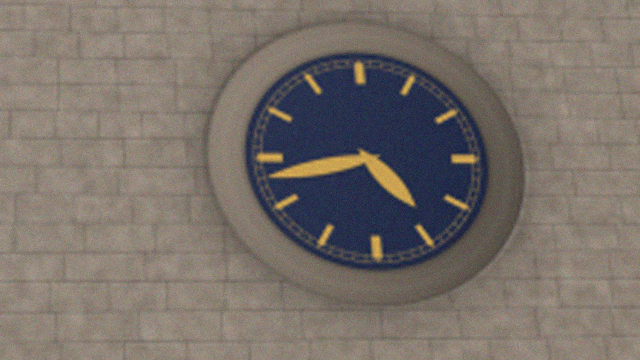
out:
4 h 43 min
